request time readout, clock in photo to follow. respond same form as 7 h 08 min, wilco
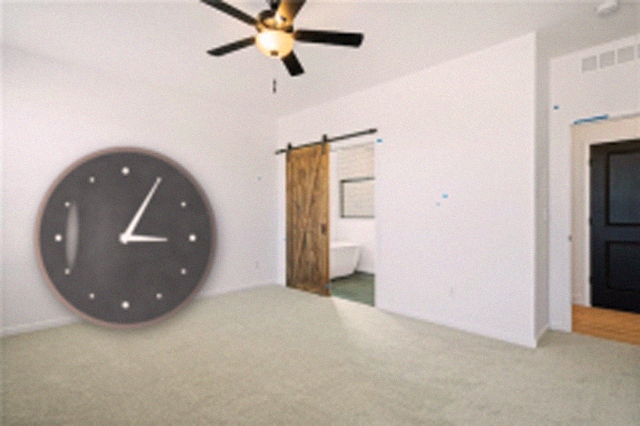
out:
3 h 05 min
